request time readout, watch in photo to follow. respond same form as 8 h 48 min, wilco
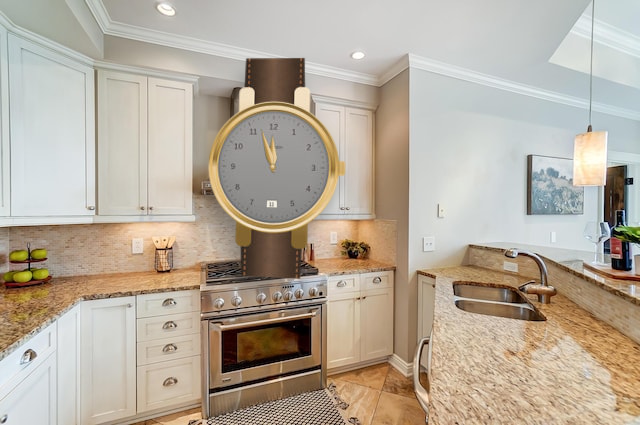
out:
11 h 57 min
